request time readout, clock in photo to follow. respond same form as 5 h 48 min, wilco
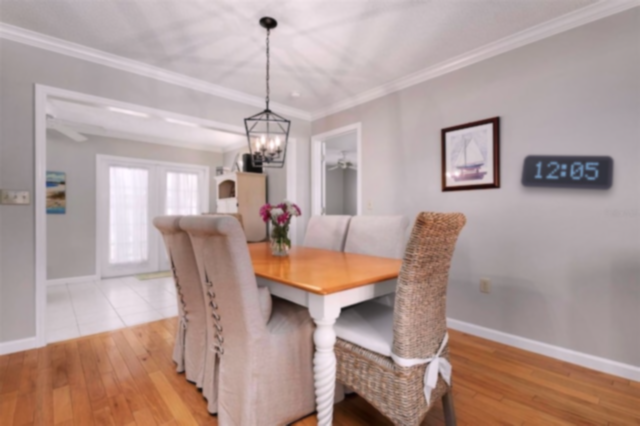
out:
12 h 05 min
